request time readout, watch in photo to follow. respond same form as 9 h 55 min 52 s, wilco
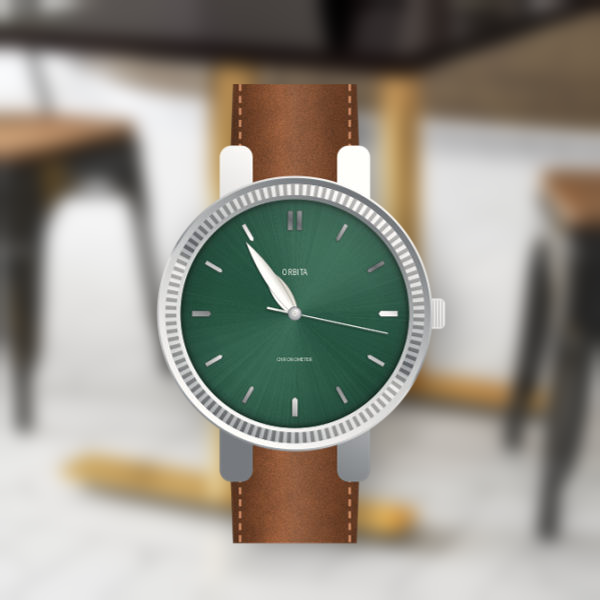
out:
10 h 54 min 17 s
